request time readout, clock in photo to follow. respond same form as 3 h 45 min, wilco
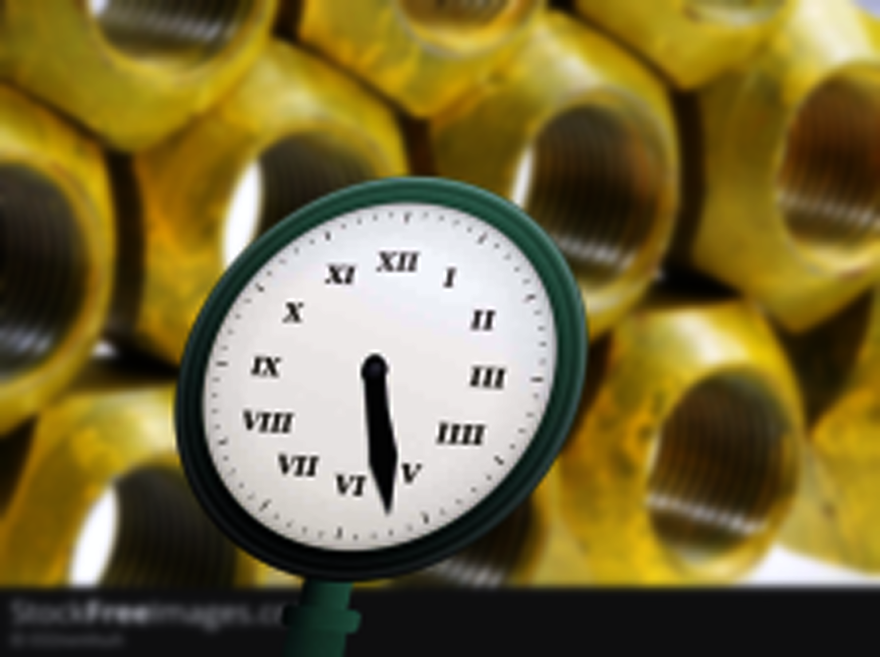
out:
5 h 27 min
